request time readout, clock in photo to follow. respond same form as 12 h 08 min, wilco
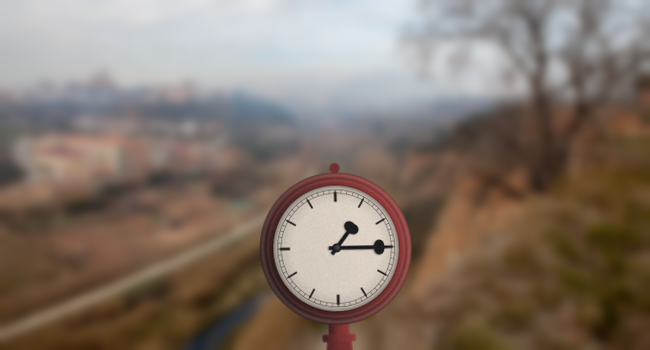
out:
1 h 15 min
